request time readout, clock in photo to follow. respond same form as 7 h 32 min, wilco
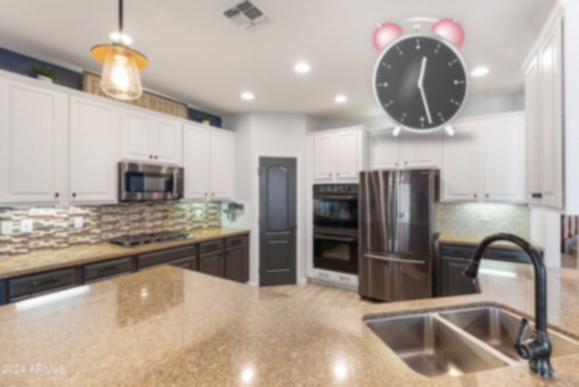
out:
12 h 28 min
